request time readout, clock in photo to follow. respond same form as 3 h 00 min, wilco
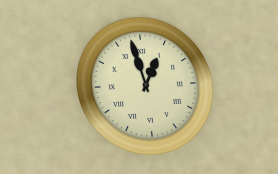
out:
12 h 58 min
